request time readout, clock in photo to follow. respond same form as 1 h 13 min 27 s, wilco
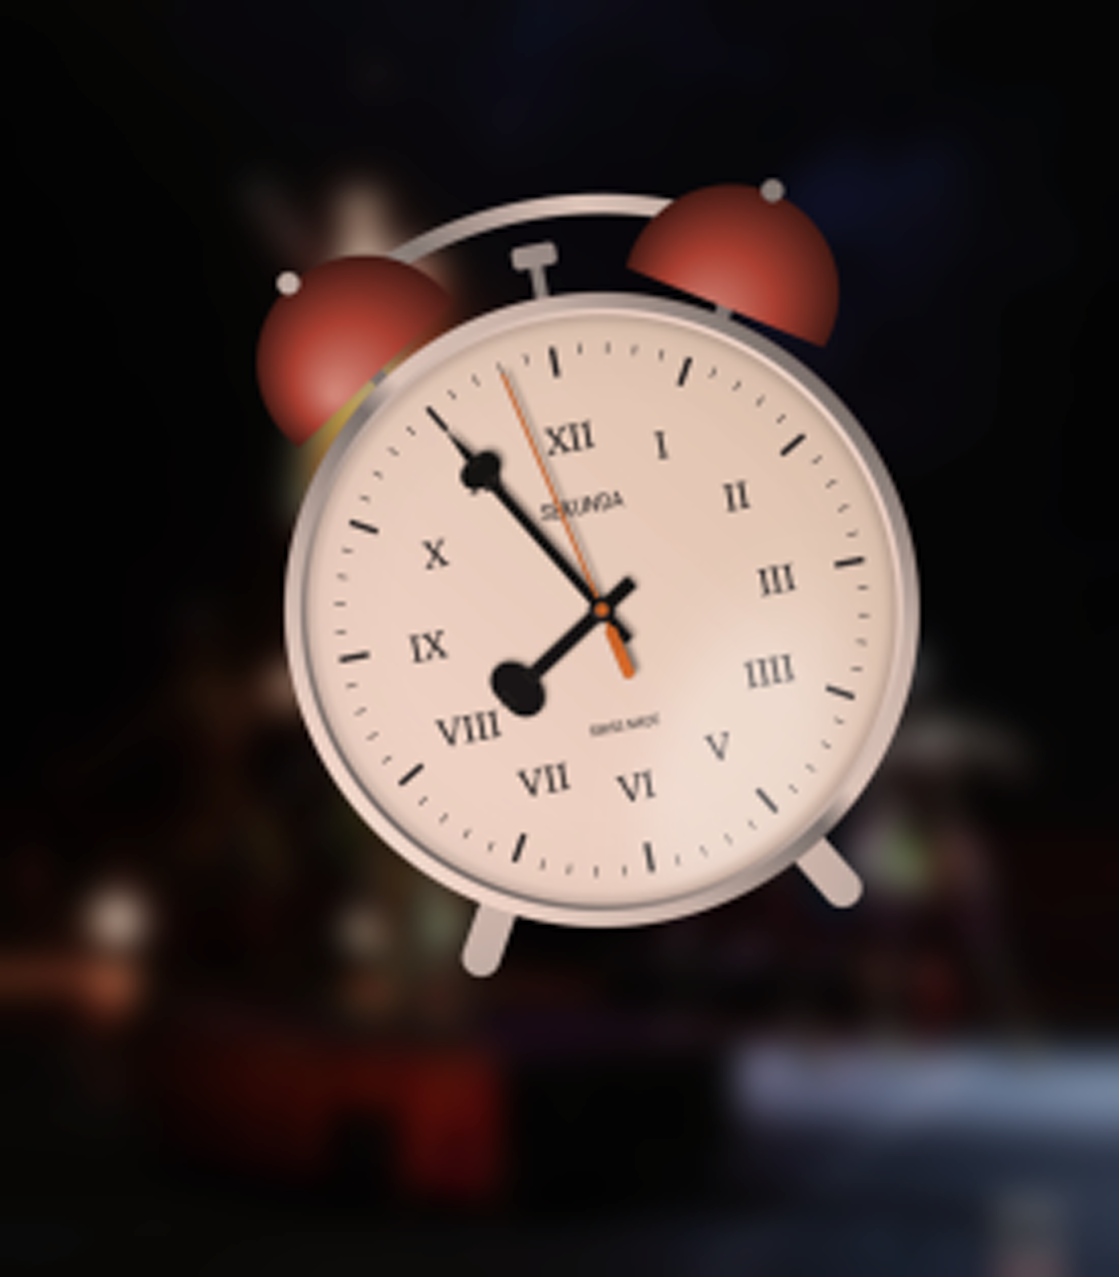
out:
7 h 54 min 58 s
